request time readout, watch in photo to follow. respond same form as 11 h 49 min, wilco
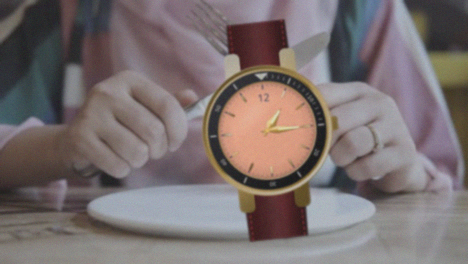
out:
1 h 15 min
